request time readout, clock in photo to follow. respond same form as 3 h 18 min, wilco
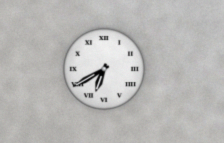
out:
6 h 40 min
